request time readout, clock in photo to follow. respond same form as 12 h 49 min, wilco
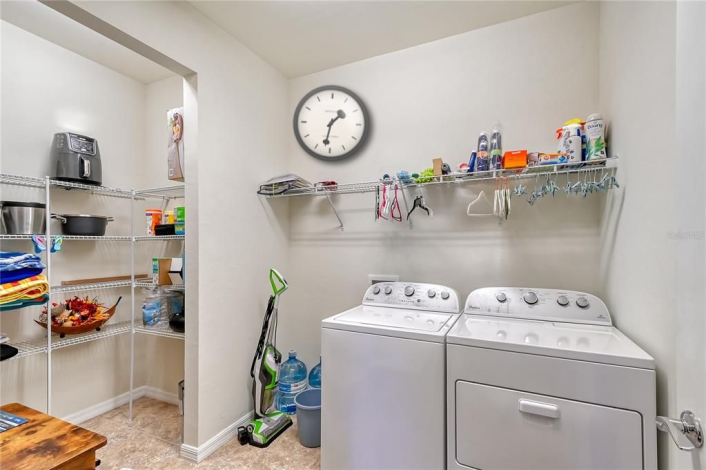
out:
1 h 32 min
